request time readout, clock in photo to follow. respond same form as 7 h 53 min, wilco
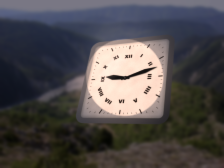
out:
9 h 12 min
